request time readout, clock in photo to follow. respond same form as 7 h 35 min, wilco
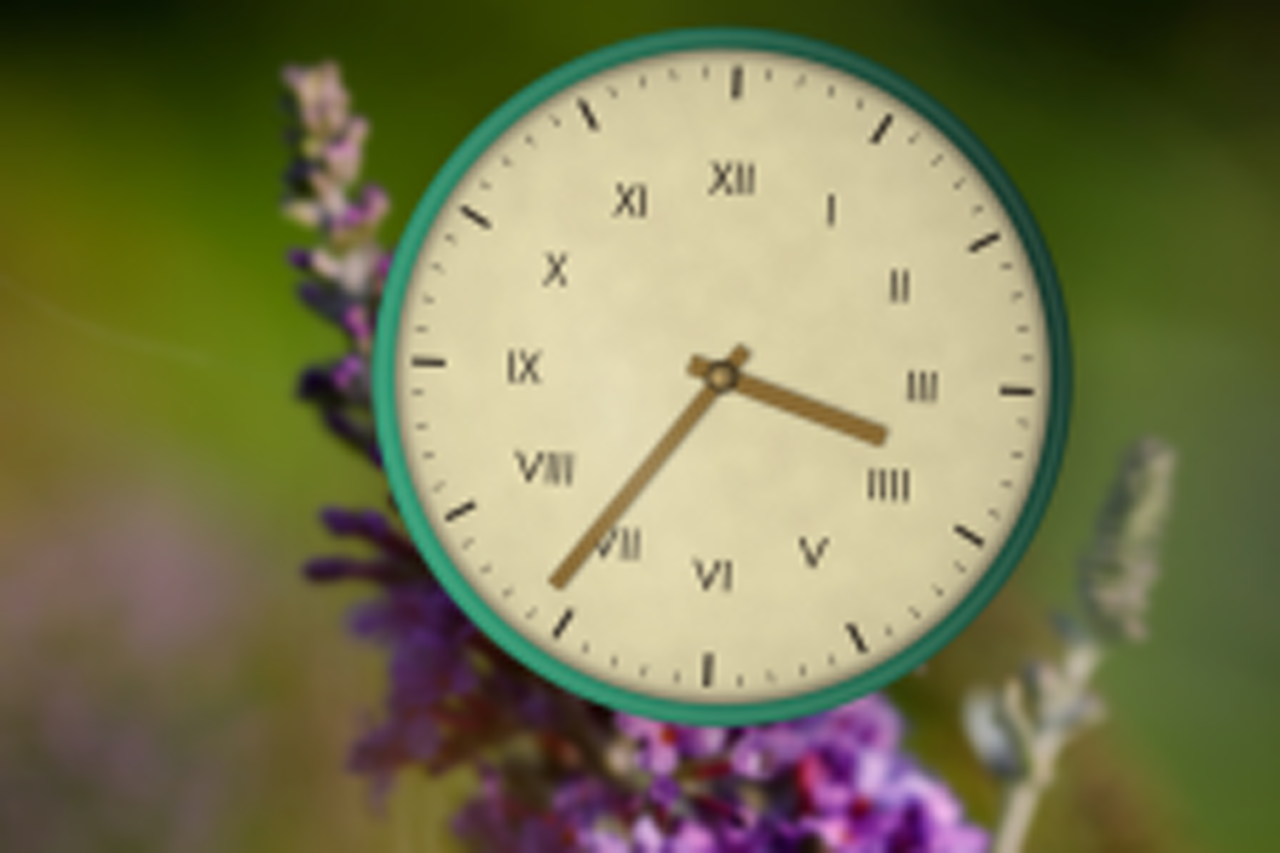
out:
3 h 36 min
